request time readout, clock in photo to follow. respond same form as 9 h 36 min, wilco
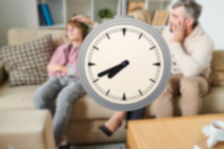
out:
7 h 41 min
